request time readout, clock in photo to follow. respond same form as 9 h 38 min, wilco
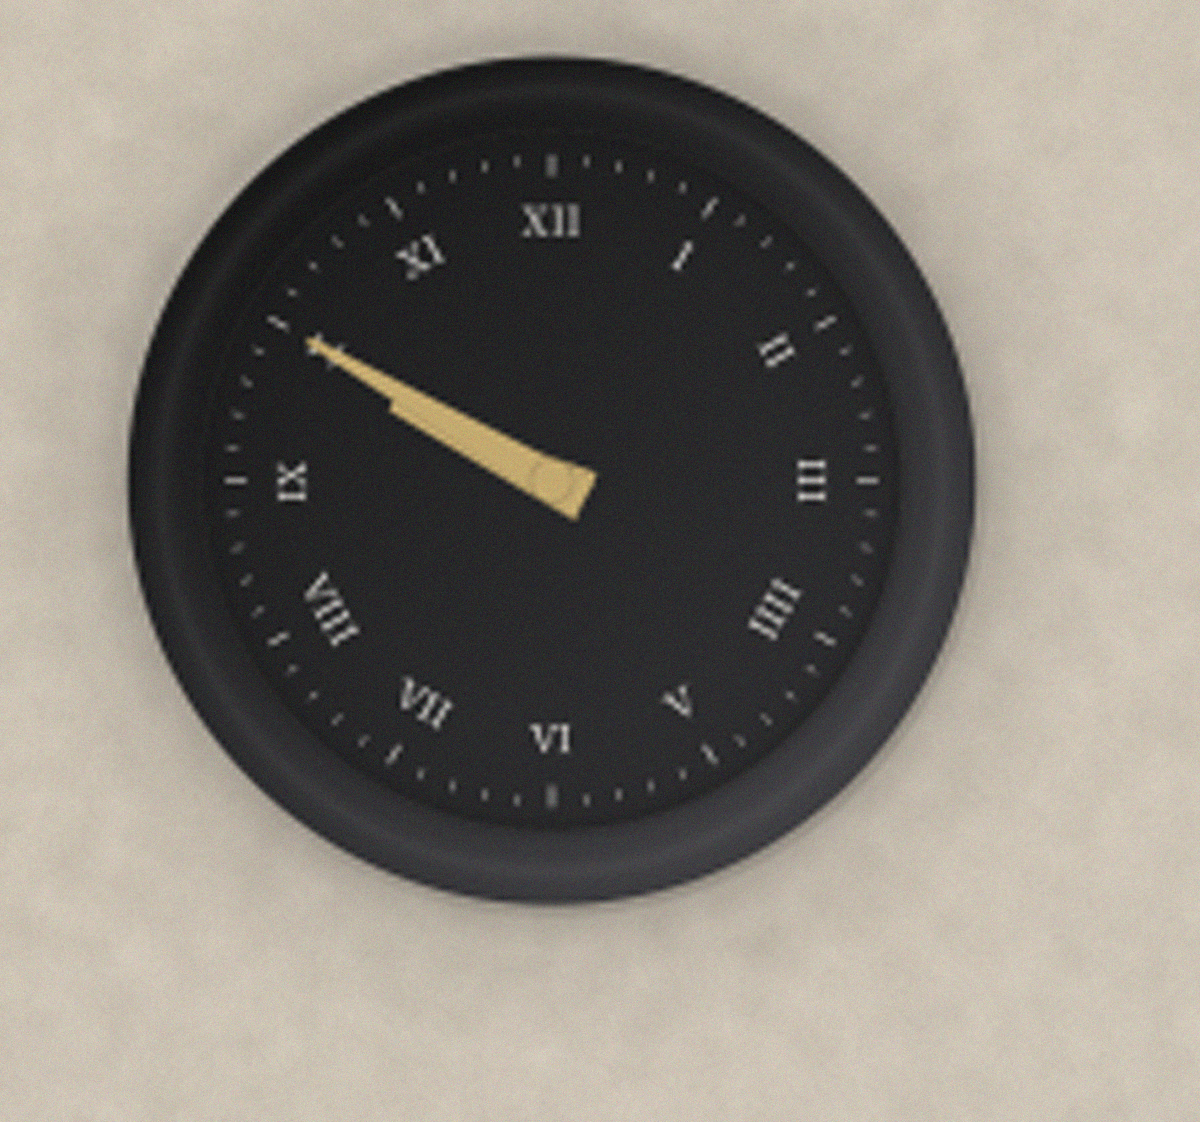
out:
9 h 50 min
